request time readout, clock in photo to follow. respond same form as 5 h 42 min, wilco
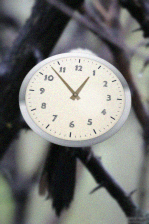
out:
12 h 53 min
